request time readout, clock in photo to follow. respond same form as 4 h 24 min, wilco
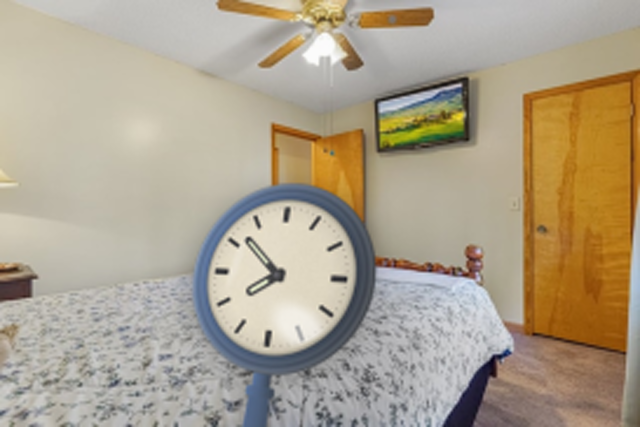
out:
7 h 52 min
